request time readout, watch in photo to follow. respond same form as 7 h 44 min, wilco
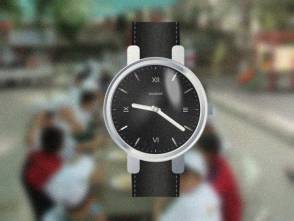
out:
9 h 21 min
